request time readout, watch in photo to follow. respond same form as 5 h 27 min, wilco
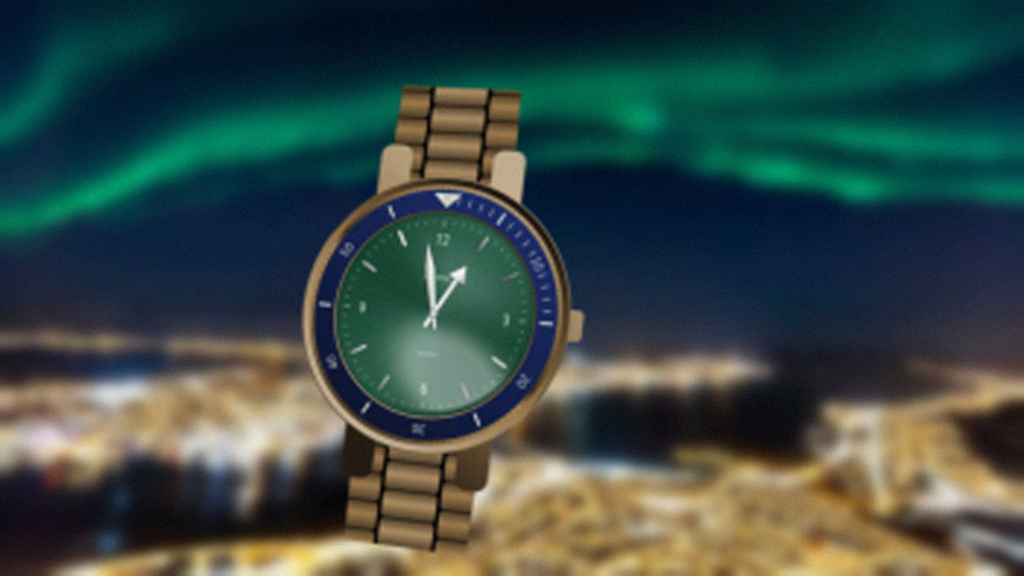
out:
12 h 58 min
